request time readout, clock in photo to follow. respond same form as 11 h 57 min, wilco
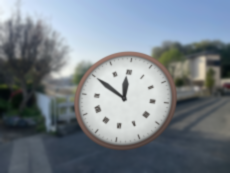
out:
11 h 50 min
